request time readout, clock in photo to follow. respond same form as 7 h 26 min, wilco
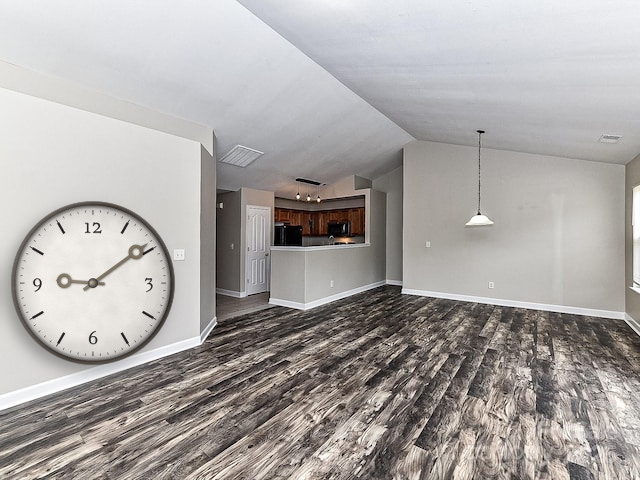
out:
9 h 09 min
